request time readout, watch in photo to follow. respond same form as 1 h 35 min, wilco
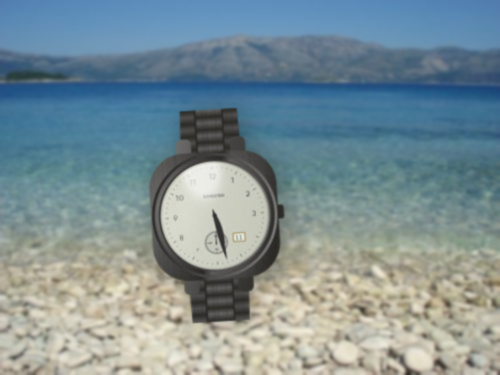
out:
5 h 28 min
